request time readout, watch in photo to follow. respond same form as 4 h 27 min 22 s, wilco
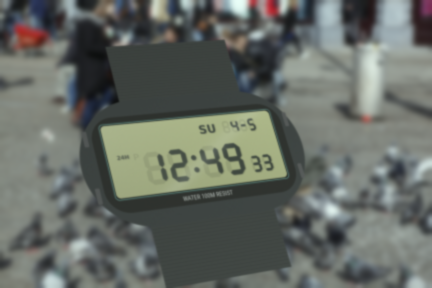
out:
12 h 49 min 33 s
